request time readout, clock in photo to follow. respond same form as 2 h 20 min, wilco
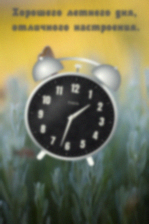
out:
1 h 32 min
